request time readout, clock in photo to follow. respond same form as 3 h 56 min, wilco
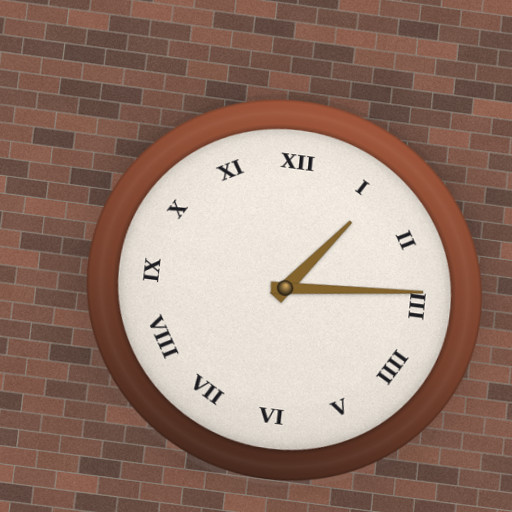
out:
1 h 14 min
